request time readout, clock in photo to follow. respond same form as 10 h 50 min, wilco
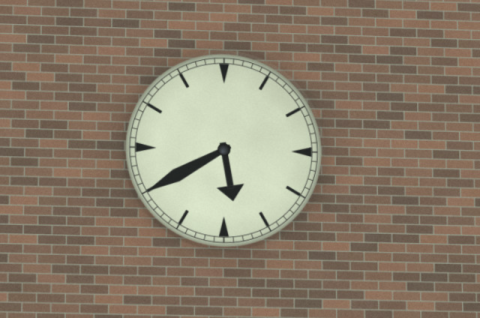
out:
5 h 40 min
